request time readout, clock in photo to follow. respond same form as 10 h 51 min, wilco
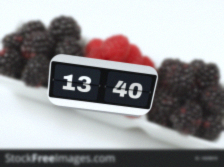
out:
13 h 40 min
